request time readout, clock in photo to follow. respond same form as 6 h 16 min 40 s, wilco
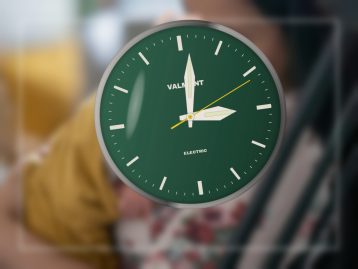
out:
3 h 01 min 11 s
